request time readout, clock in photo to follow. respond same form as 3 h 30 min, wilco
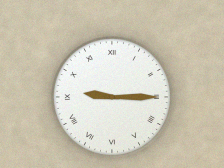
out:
9 h 15 min
